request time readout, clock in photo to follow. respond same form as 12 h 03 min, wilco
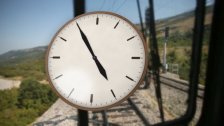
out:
4 h 55 min
